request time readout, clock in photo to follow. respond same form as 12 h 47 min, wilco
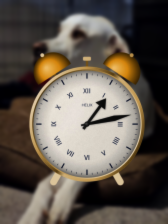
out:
1 h 13 min
